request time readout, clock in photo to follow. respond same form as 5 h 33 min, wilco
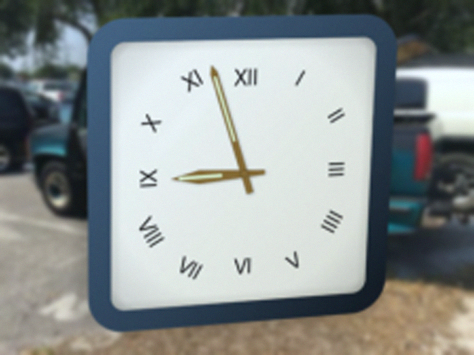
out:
8 h 57 min
